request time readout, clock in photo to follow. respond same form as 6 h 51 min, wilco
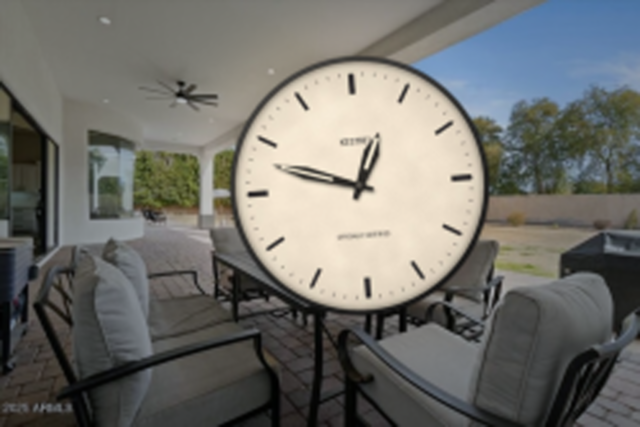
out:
12 h 48 min
